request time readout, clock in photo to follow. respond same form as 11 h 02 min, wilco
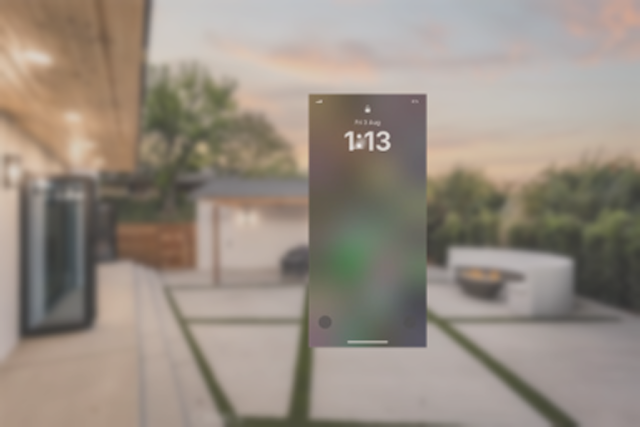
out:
1 h 13 min
